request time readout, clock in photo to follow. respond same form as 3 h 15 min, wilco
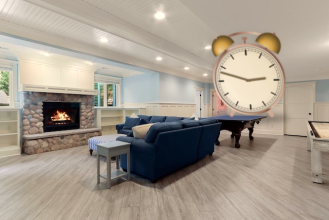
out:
2 h 48 min
